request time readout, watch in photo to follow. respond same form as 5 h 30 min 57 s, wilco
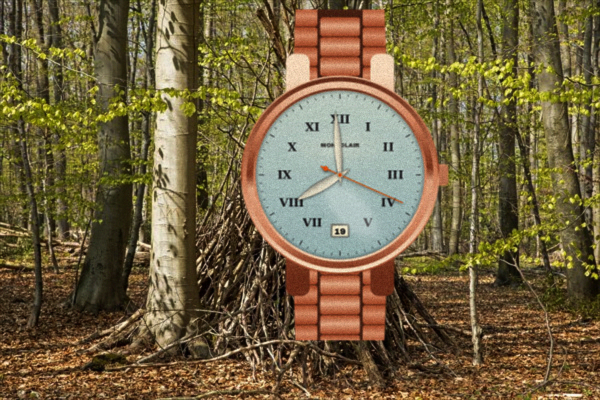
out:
7 h 59 min 19 s
